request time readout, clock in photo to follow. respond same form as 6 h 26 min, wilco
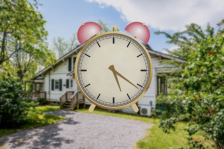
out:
5 h 21 min
